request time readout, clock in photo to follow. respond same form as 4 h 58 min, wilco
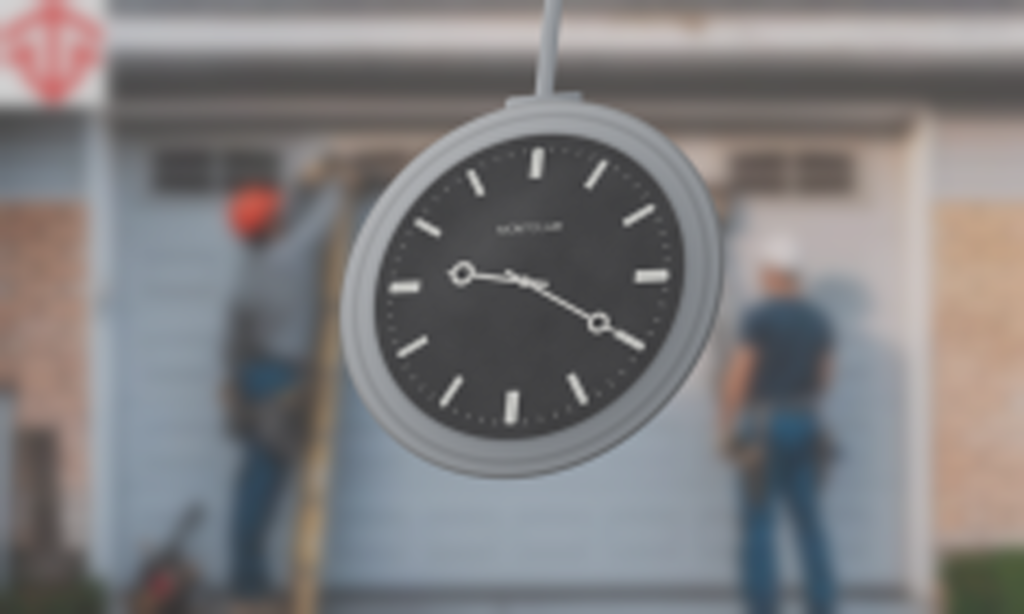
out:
9 h 20 min
